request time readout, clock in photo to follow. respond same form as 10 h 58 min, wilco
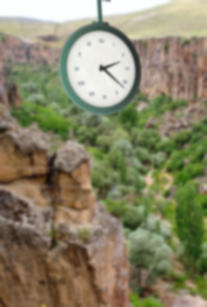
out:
2 h 22 min
